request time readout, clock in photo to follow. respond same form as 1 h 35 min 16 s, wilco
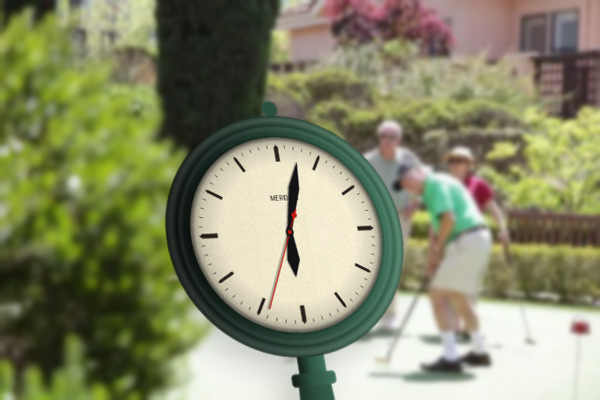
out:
6 h 02 min 34 s
